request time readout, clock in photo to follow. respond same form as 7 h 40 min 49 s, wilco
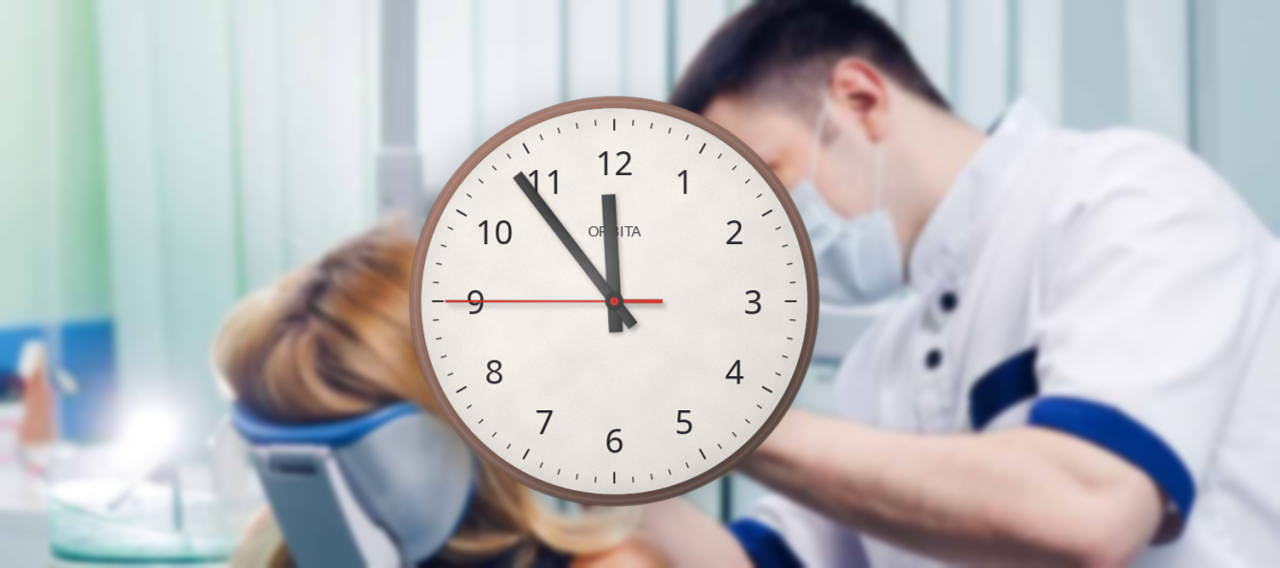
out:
11 h 53 min 45 s
